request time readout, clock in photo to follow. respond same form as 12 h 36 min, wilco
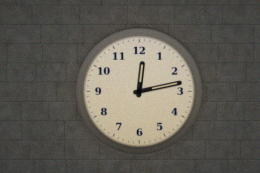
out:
12 h 13 min
